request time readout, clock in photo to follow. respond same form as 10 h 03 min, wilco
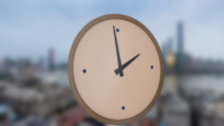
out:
1 h 59 min
